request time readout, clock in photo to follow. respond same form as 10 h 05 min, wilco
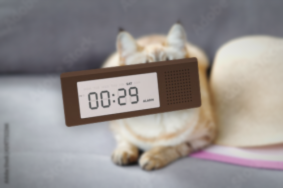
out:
0 h 29 min
